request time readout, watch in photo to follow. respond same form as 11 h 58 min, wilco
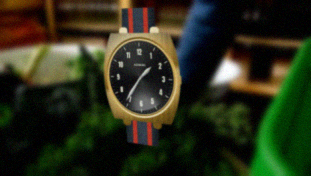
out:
1 h 36 min
